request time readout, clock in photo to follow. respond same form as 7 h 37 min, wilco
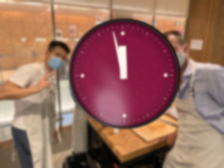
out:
11 h 58 min
